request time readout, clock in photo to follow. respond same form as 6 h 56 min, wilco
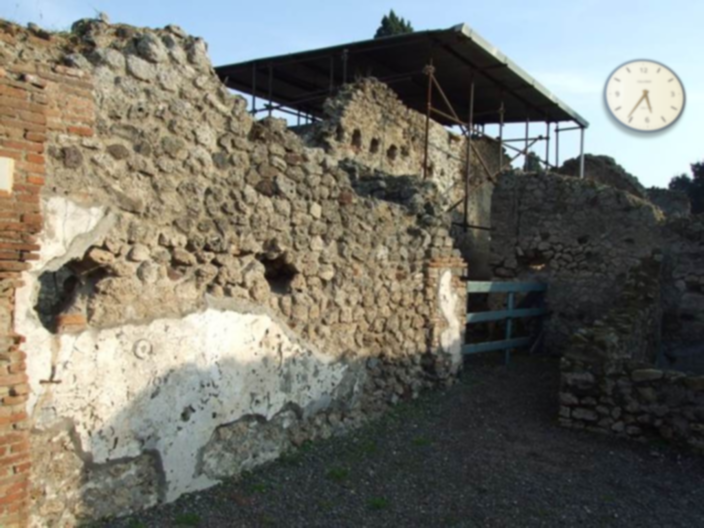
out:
5 h 36 min
